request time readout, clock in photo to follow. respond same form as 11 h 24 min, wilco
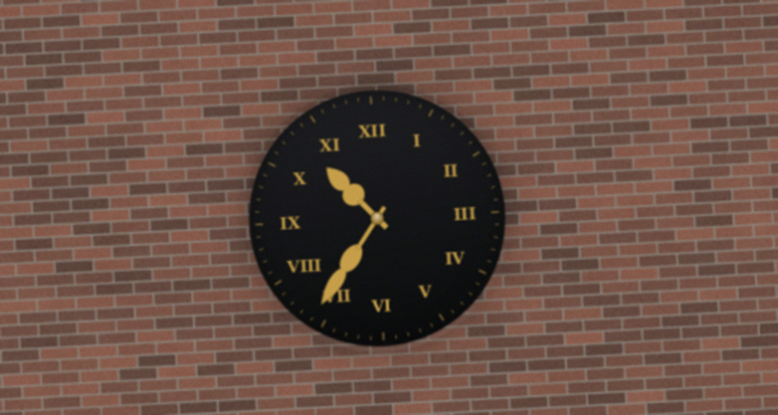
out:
10 h 36 min
